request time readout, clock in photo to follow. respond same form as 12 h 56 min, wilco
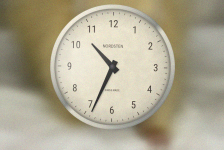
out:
10 h 34 min
